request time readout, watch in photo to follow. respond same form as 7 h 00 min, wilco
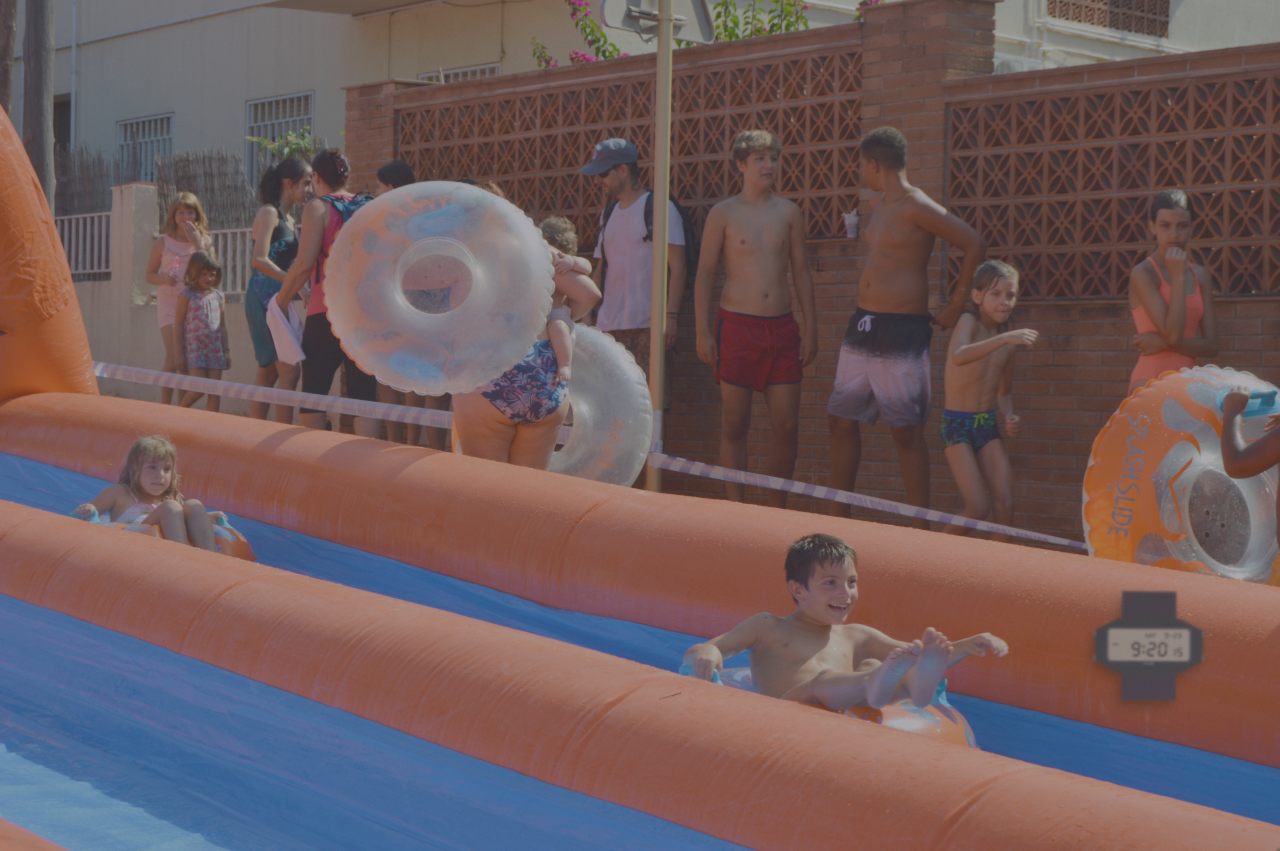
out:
9 h 20 min
